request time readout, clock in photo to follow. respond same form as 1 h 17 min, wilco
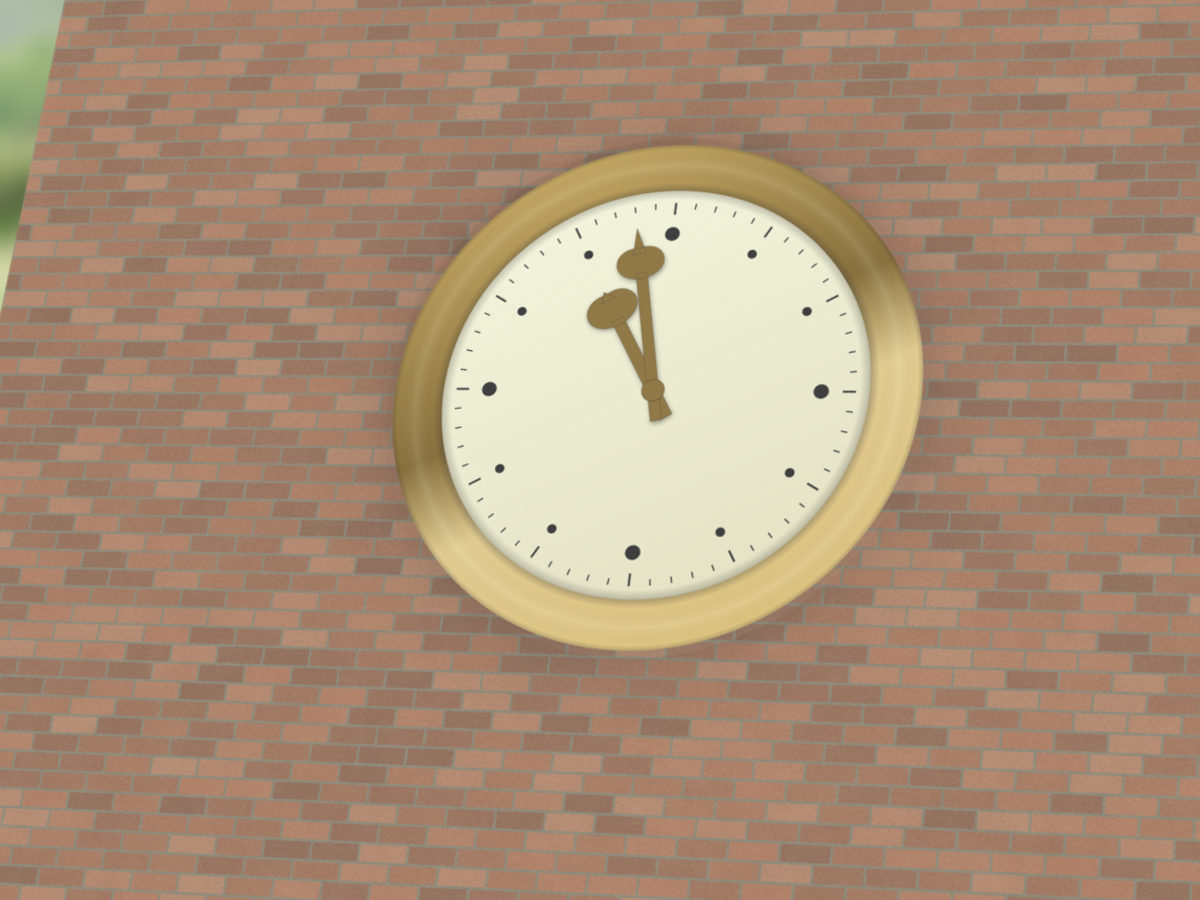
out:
10 h 58 min
